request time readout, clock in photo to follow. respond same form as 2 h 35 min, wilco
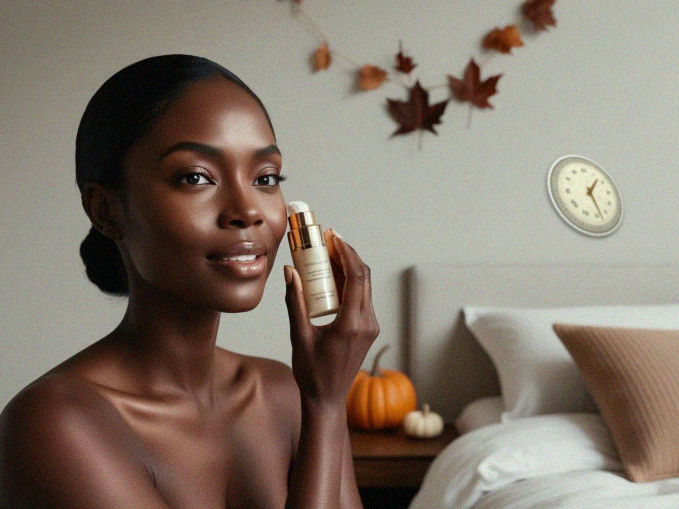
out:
1 h 28 min
